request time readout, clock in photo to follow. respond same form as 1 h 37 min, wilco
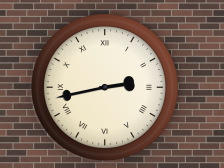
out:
2 h 43 min
